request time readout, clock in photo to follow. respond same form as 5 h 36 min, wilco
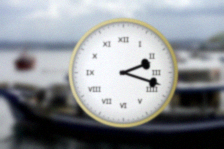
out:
2 h 18 min
